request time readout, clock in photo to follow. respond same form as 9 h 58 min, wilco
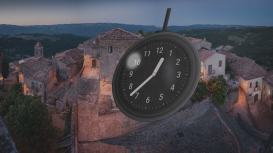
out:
12 h 37 min
